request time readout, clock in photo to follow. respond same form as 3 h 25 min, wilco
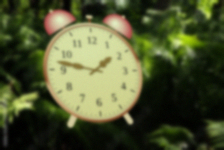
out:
1 h 47 min
